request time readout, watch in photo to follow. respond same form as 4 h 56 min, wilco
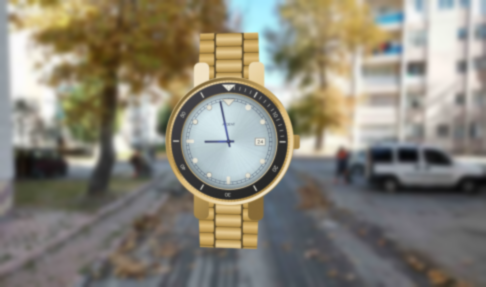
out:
8 h 58 min
